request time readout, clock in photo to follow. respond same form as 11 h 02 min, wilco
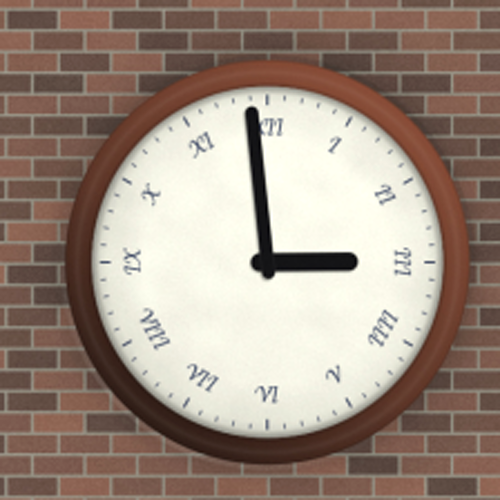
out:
2 h 59 min
